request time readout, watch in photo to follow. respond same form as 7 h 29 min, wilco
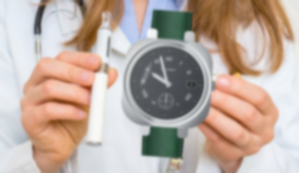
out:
9 h 57 min
